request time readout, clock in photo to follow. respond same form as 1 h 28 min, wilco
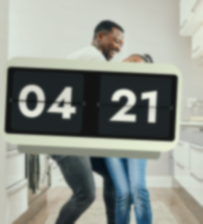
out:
4 h 21 min
